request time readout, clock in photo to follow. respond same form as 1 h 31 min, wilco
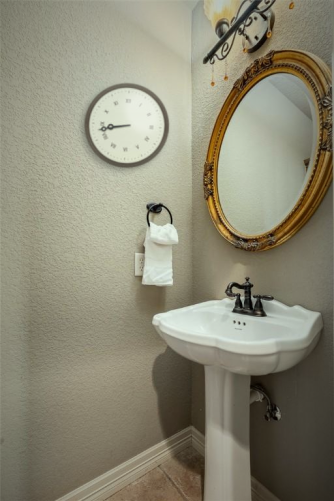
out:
8 h 43 min
